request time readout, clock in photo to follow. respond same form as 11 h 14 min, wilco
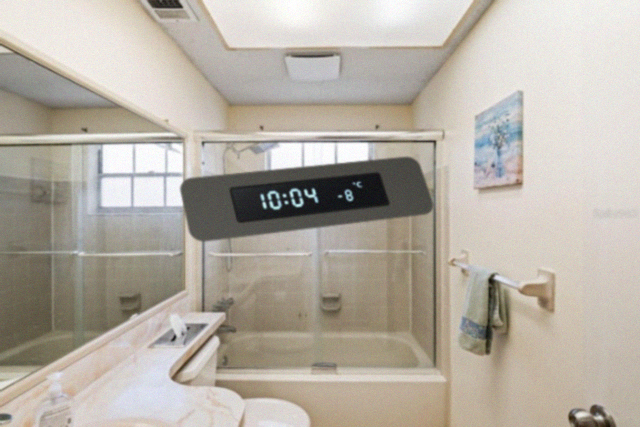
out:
10 h 04 min
